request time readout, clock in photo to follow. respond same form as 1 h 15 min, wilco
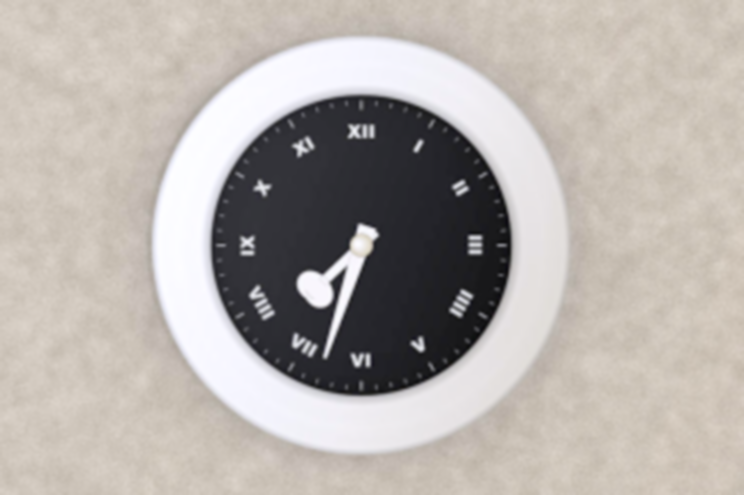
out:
7 h 33 min
